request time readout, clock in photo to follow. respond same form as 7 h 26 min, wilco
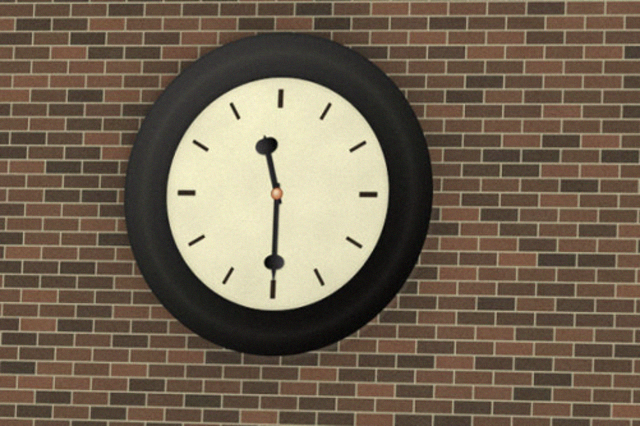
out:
11 h 30 min
